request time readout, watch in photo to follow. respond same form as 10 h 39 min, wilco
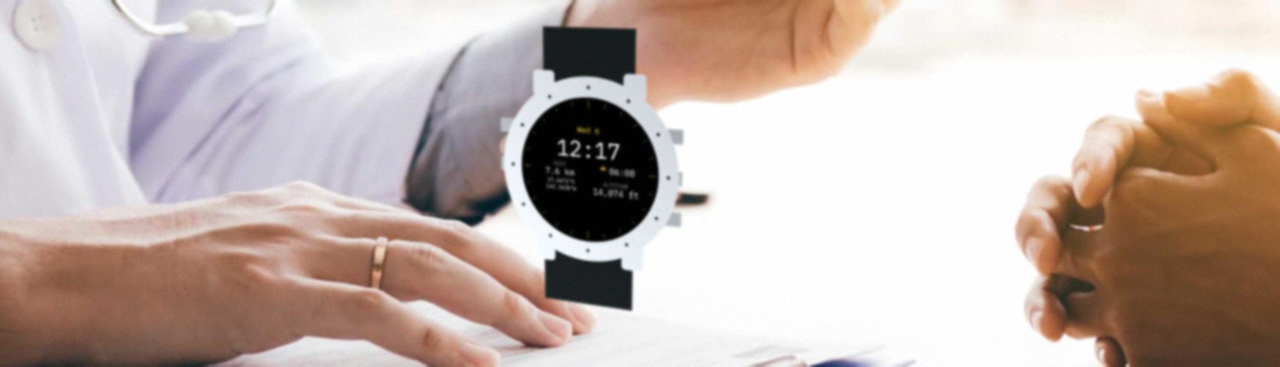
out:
12 h 17 min
